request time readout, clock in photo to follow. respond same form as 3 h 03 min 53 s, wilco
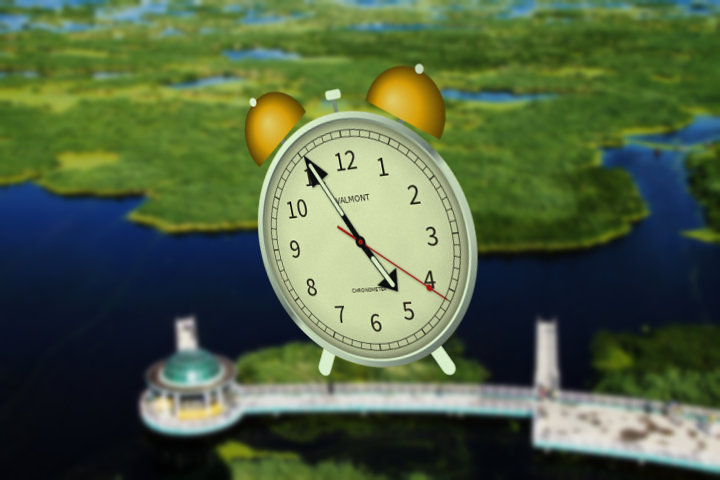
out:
4 h 55 min 21 s
